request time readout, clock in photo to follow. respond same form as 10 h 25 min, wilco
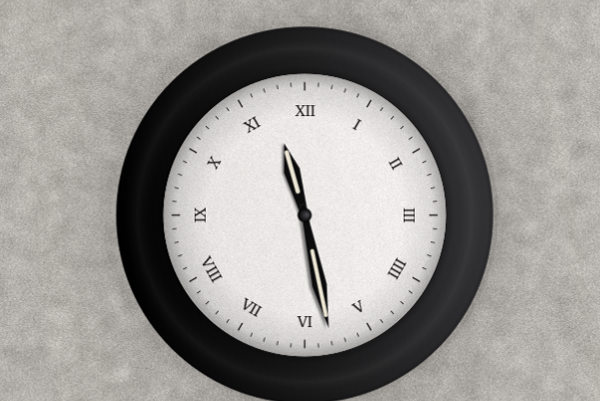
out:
11 h 28 min
